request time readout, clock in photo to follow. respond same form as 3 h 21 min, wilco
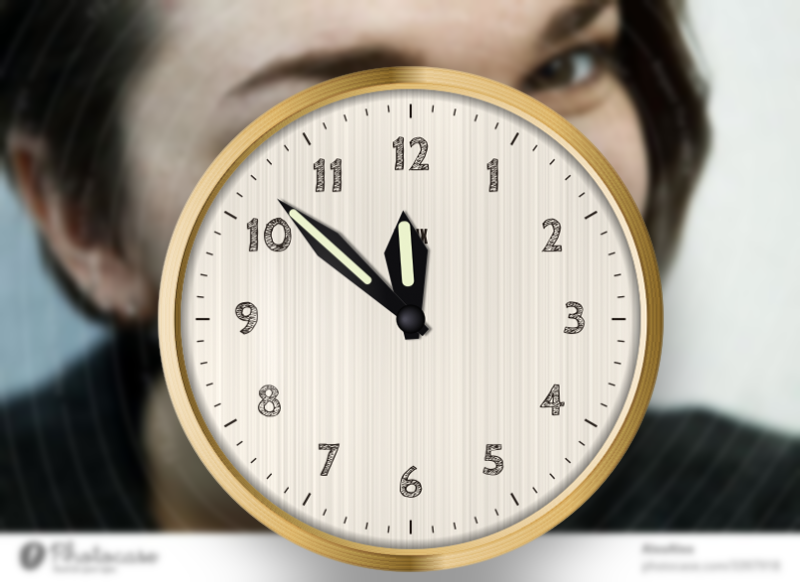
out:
11 h 52 min
